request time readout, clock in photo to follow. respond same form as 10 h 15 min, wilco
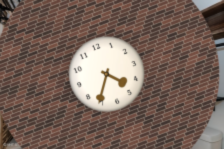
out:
4 h 36 min
